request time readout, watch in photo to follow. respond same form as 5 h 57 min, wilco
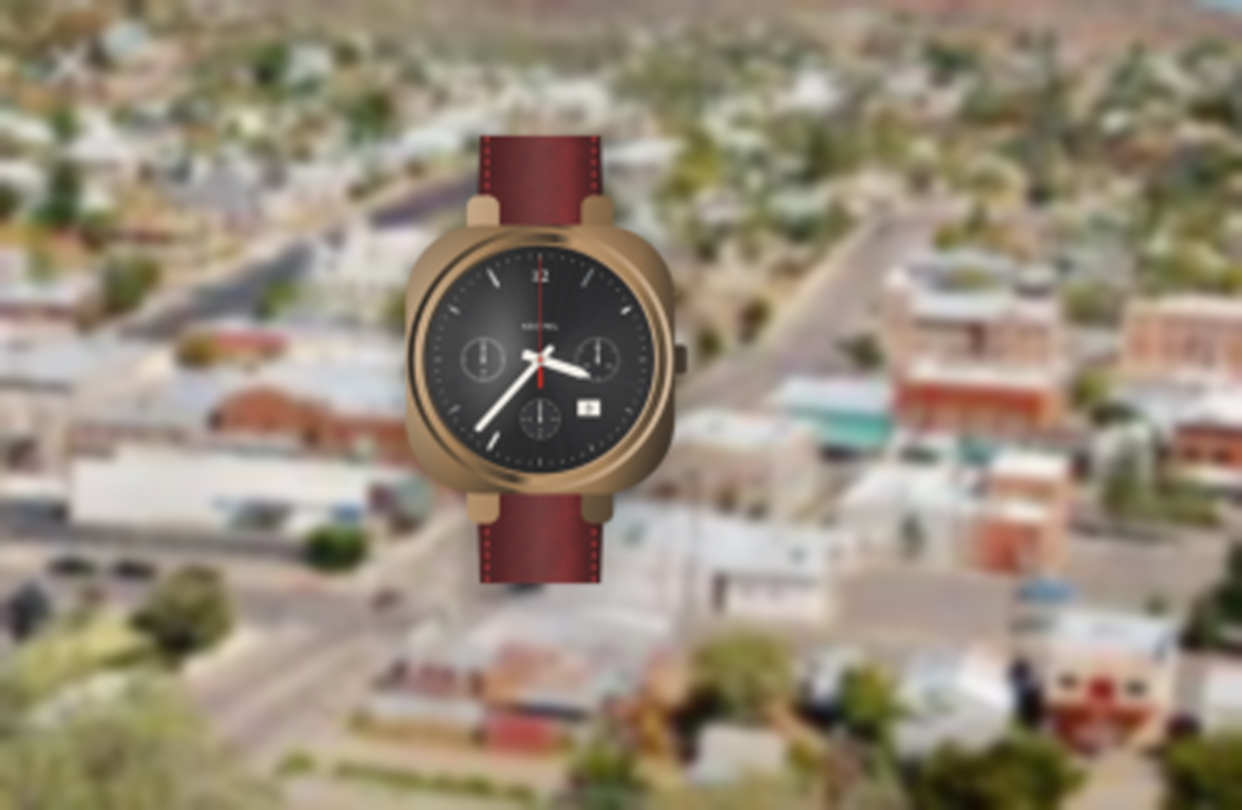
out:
3 h 37 min
